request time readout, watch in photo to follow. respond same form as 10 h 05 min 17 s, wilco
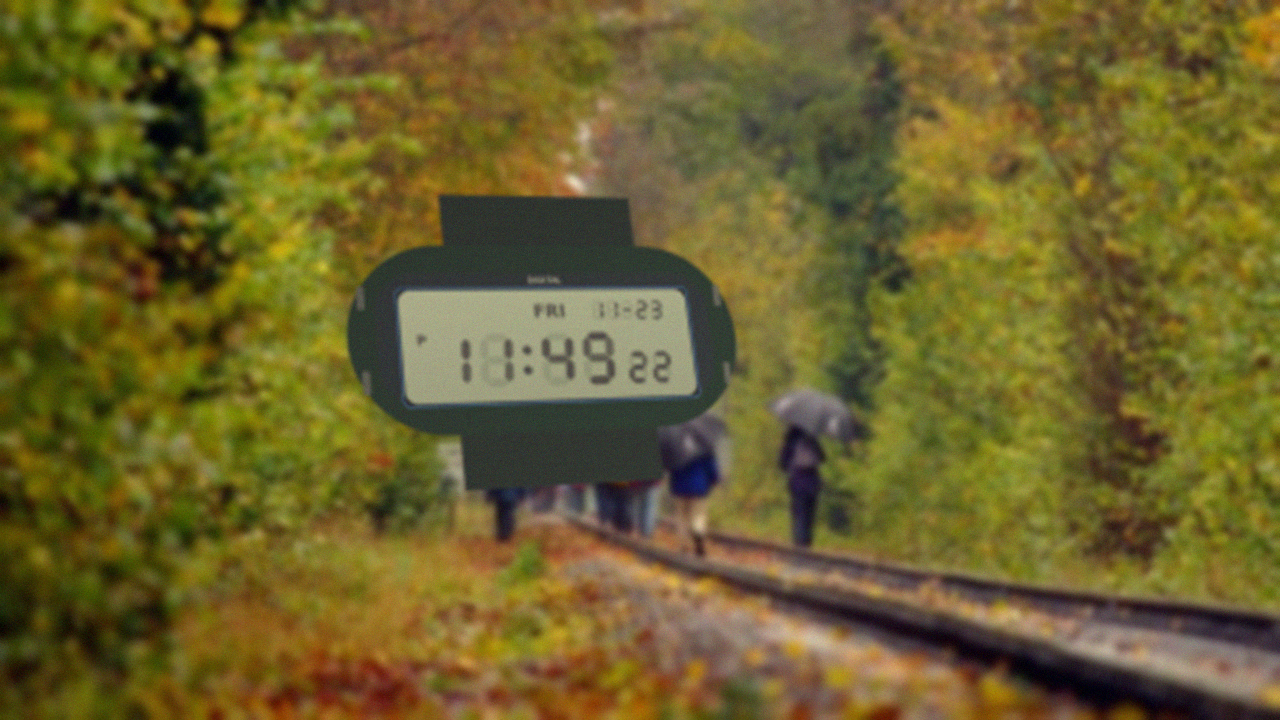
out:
11 h 49 min 22 s
